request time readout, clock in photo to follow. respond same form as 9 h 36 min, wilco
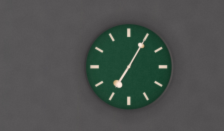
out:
7 h 05 min
